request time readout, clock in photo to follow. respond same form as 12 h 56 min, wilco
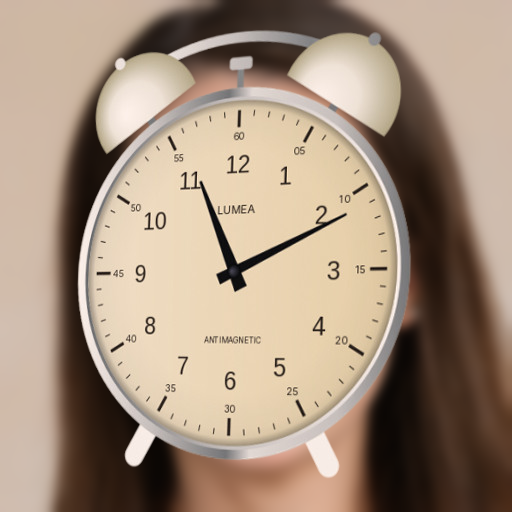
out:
11 h 11 min
